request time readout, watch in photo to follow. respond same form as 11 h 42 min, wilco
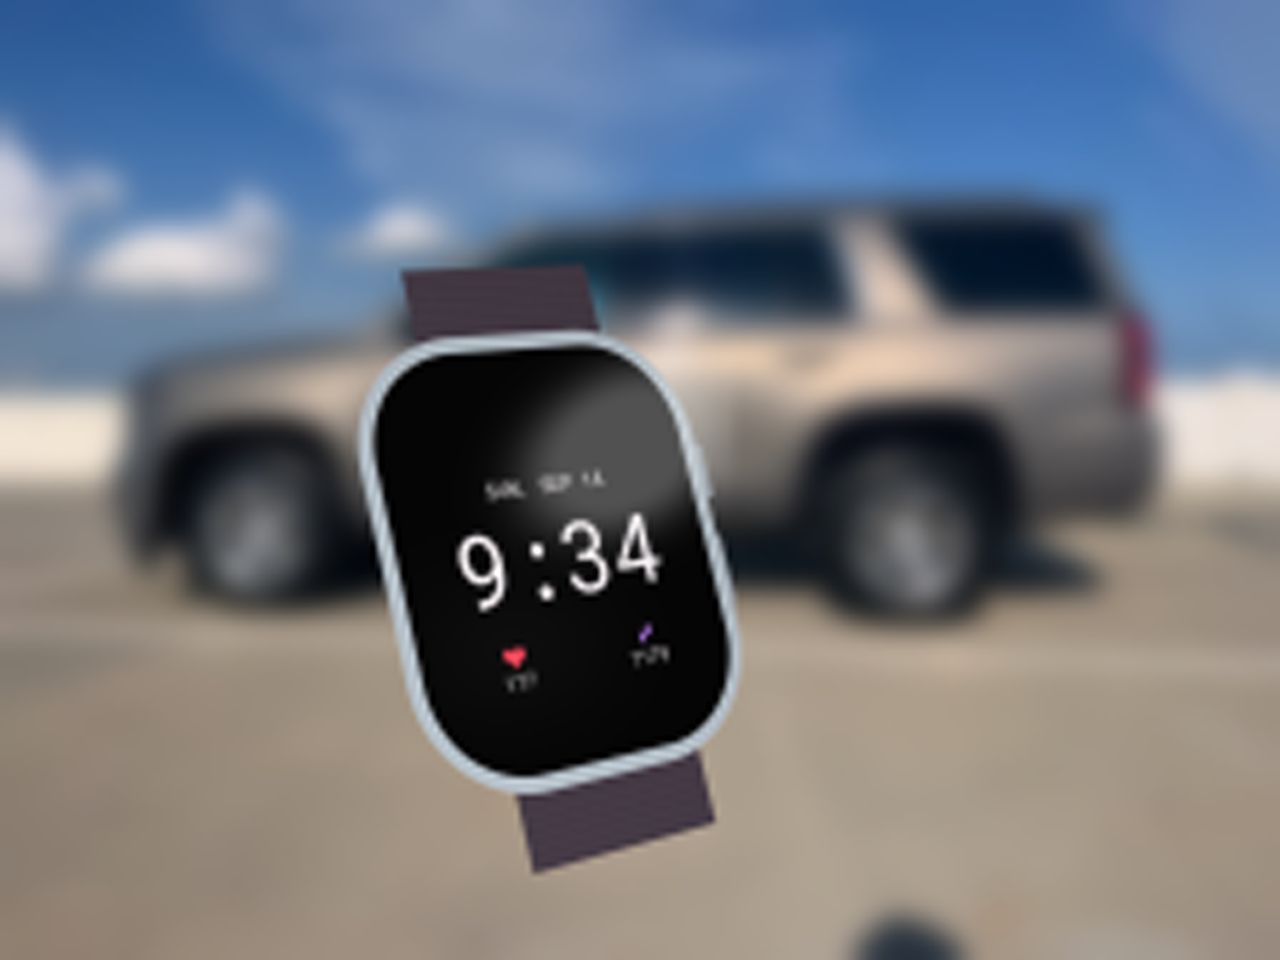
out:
9 h 34 min
